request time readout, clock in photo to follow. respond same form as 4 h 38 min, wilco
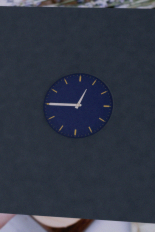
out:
12 h 45 min
